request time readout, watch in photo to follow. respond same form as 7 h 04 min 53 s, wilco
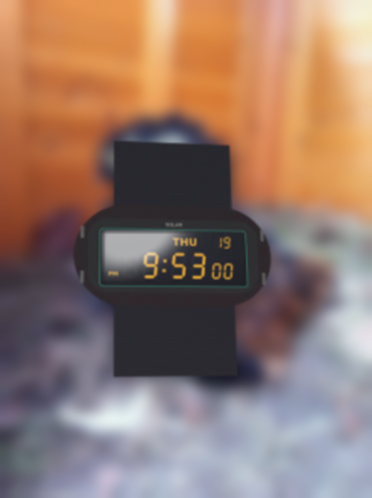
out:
9 h 53 min 00 s
